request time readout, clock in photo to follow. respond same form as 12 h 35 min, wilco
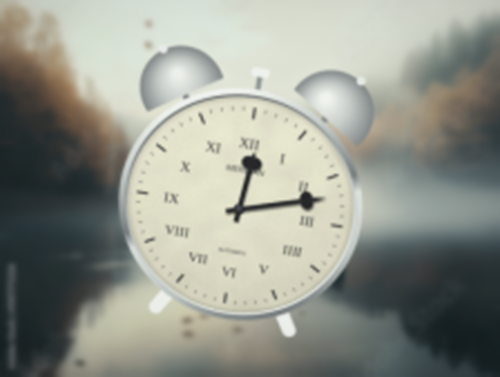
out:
12 h 12 min
